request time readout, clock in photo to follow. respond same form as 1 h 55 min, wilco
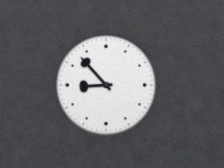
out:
8 h 53 min
